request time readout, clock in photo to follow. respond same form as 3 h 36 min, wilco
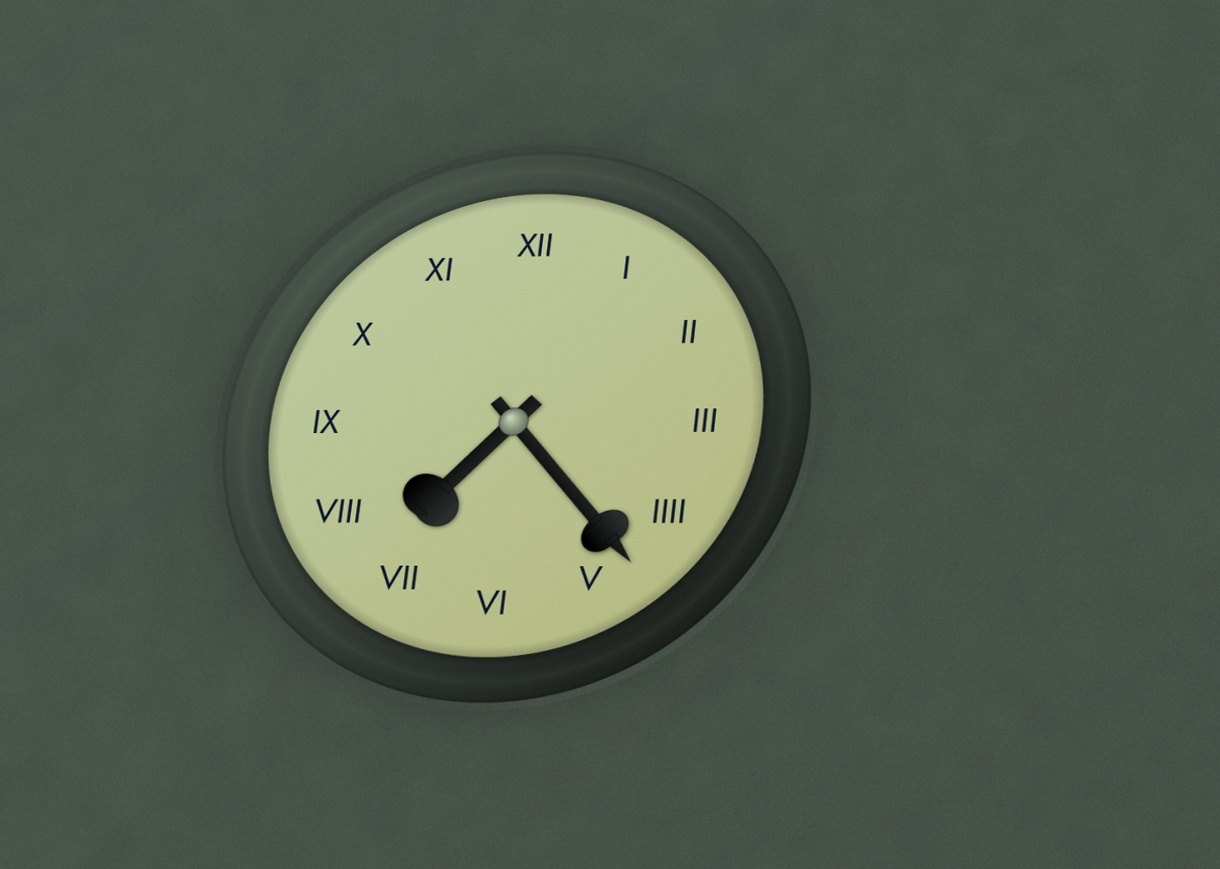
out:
7 h 23 min
